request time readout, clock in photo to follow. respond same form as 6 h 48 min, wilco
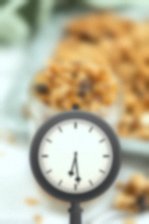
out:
6 h 29 min
